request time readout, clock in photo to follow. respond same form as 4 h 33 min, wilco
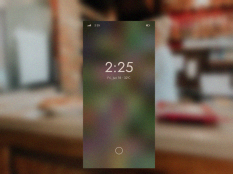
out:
2 h 25 min
